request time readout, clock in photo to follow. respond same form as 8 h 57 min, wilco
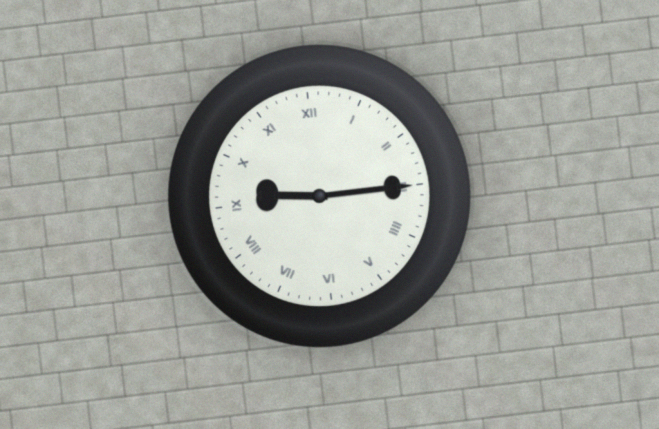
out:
9 h 15 min
